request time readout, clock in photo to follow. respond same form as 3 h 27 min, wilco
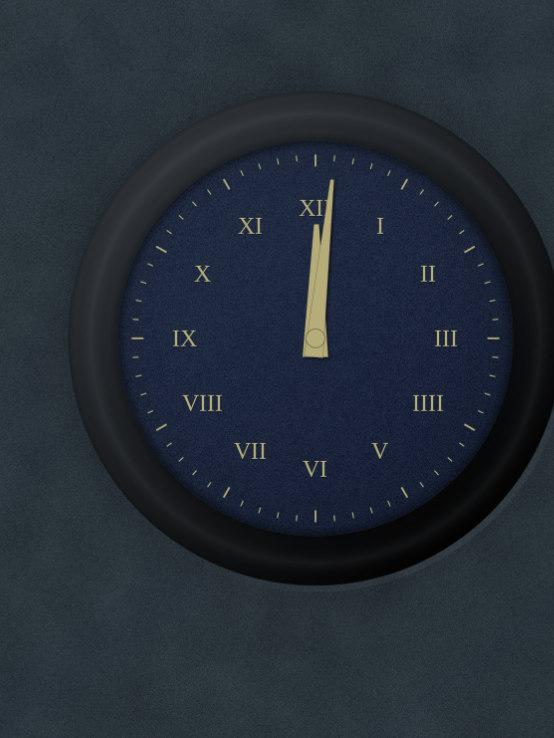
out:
12 h 01 min
